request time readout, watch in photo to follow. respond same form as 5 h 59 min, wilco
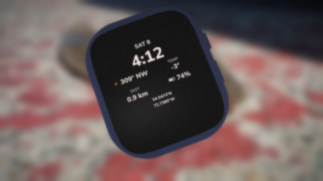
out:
4 h 12 min
